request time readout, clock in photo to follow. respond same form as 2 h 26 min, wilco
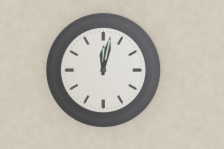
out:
12 h 02 min
